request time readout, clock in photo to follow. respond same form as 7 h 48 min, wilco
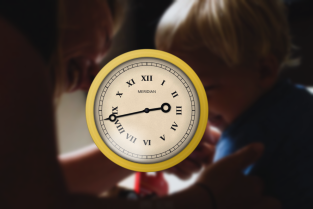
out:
2 h 43 min
